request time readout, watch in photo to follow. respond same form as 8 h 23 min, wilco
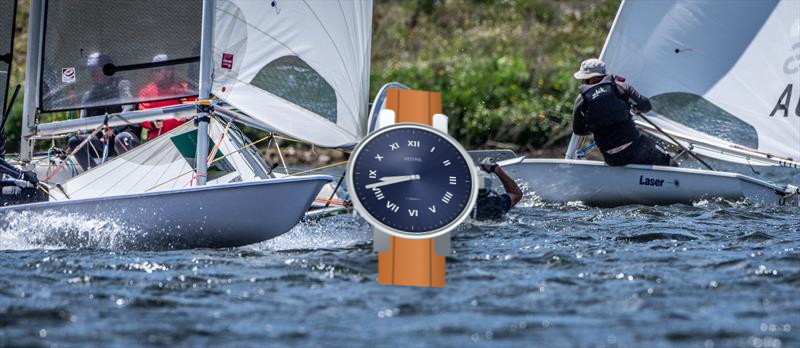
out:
8 h 42 min
